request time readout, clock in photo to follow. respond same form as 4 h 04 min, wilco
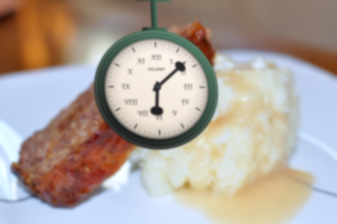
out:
6 h 08 min
